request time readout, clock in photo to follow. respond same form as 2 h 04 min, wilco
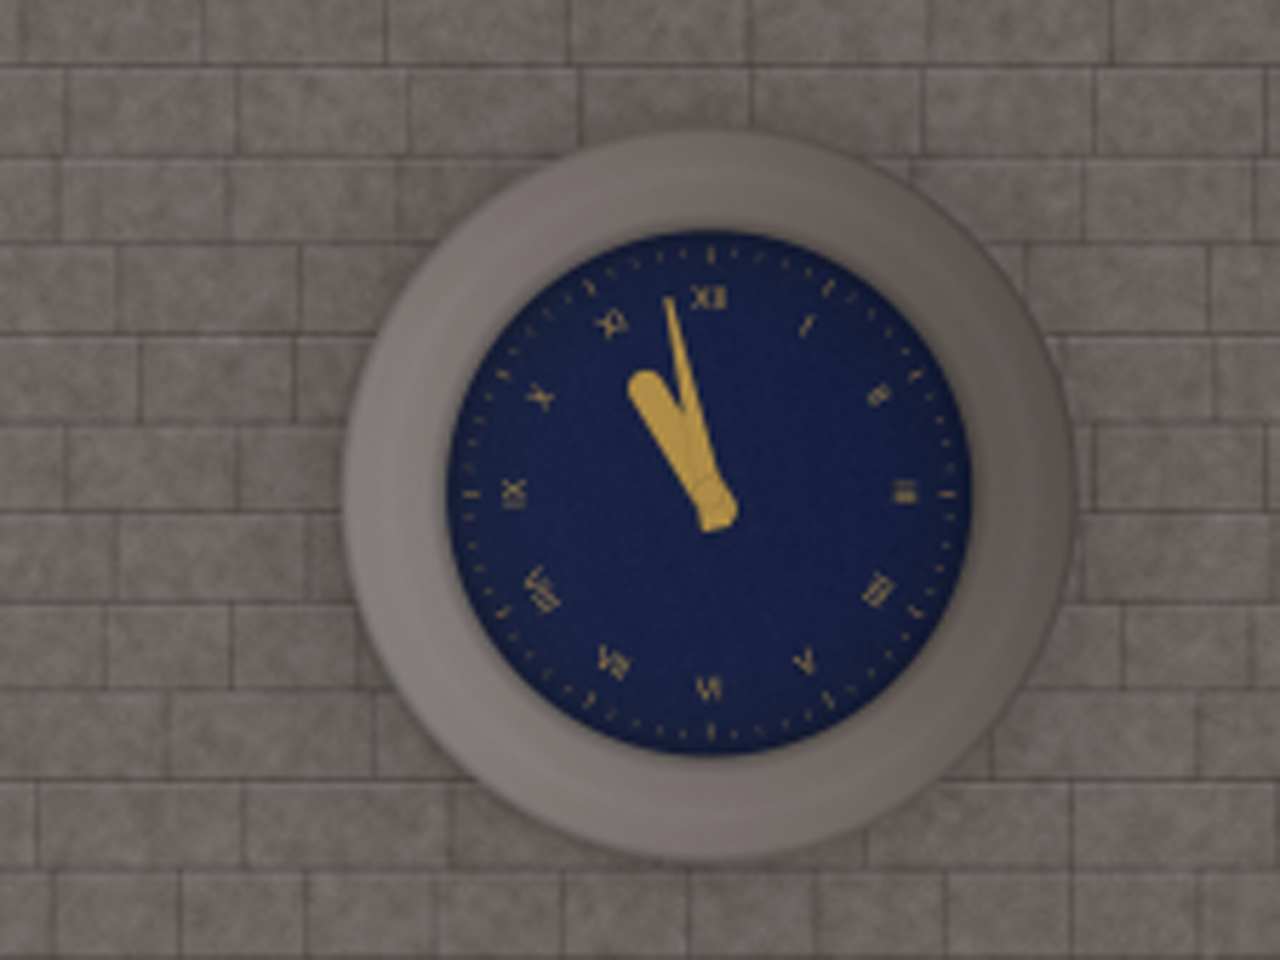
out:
10 h 58 min
